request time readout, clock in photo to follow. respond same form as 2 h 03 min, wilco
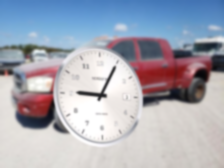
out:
9 h 05 min
